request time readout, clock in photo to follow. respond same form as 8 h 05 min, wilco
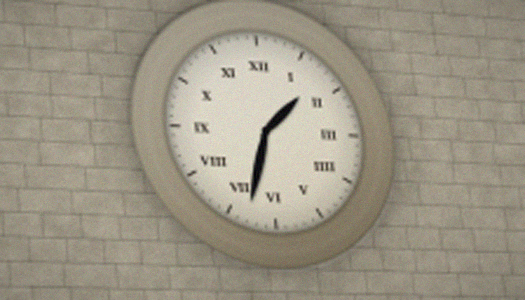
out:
1 h 33 min
